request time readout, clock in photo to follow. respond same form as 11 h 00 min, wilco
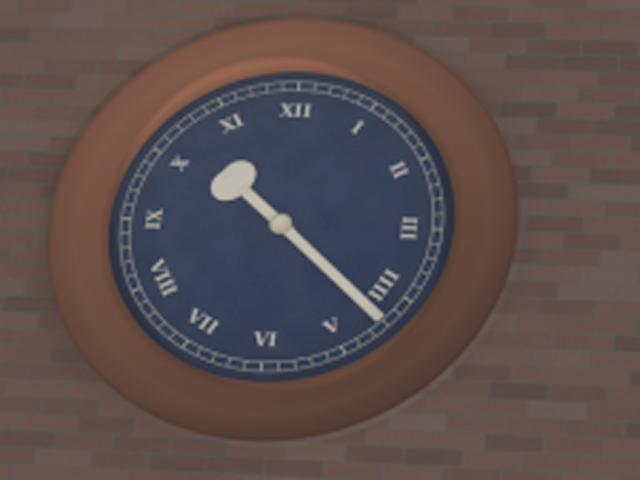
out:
10 h 22 min
